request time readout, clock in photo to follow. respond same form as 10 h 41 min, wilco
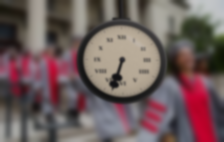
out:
6 h 33 min
